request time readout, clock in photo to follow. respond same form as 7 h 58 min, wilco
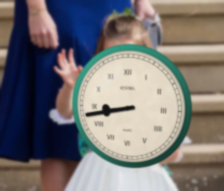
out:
8 h 43 min
